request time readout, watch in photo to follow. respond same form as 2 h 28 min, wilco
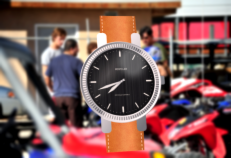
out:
7 h 42 min
